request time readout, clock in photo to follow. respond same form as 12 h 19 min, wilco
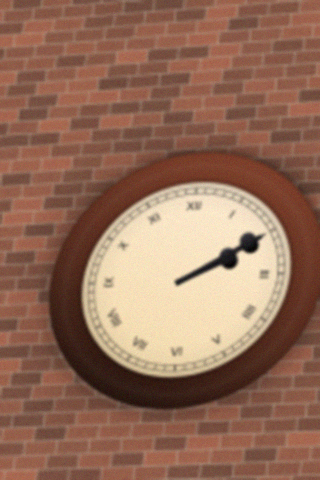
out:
2 h 10 min
